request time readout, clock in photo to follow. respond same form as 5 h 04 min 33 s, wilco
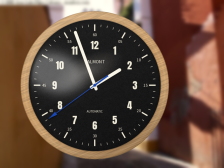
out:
1 h 56 min 39 s
